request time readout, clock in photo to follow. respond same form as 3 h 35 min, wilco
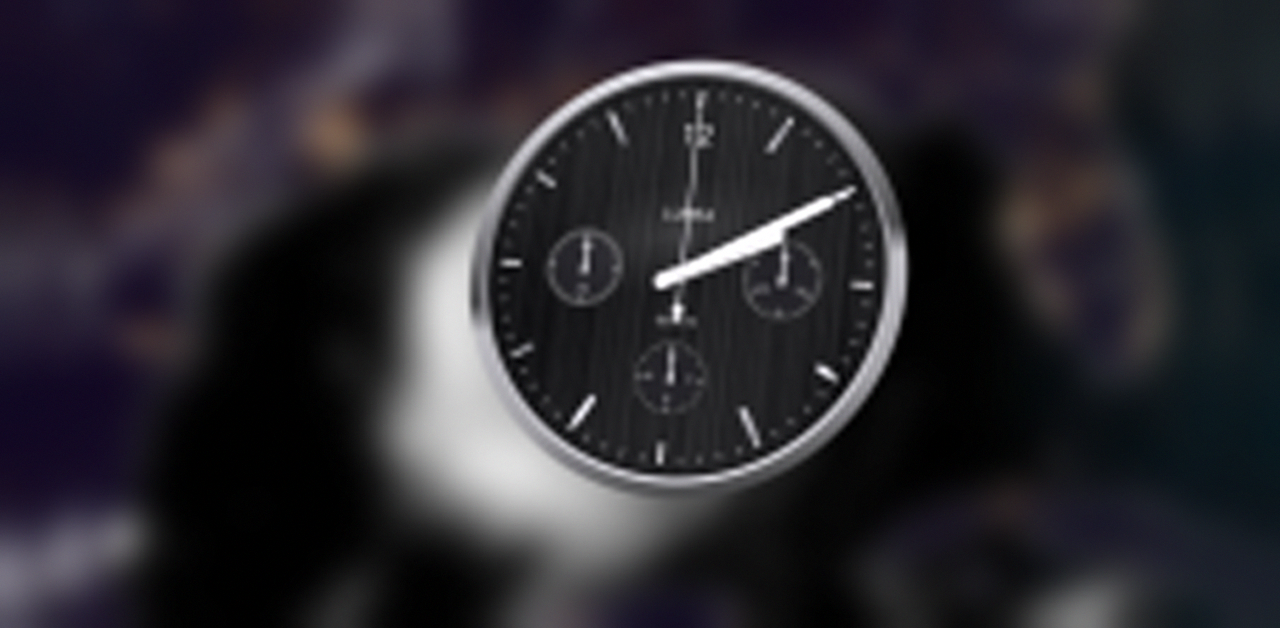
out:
2 h 10 min
